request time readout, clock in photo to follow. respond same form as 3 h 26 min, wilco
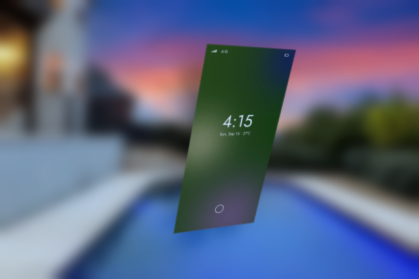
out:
4 h 15 min
